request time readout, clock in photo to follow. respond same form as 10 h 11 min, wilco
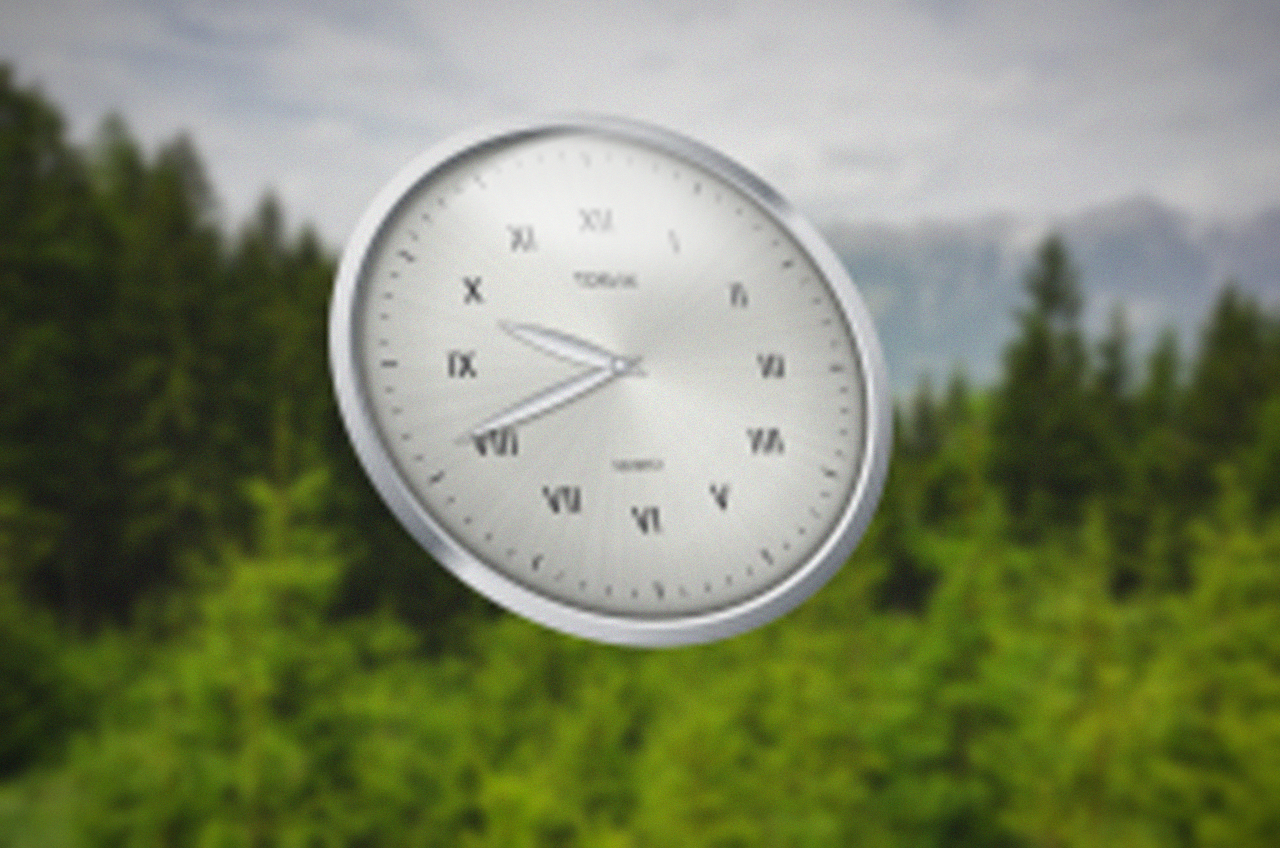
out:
9 h 41 min
